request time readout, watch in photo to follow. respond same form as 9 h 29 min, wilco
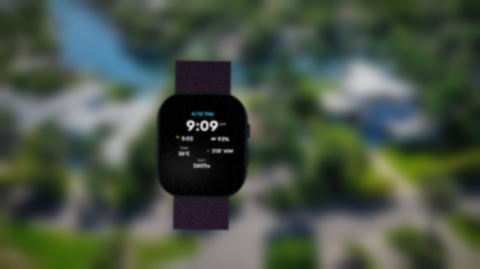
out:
9 h 09 min
